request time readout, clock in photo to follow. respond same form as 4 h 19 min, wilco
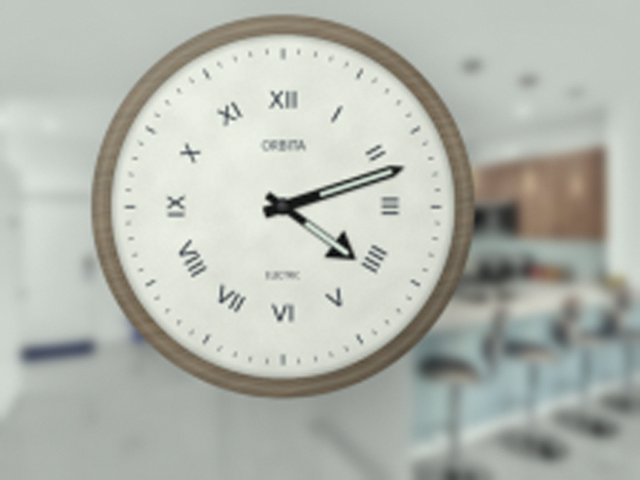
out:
4 h 12 min
